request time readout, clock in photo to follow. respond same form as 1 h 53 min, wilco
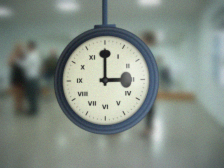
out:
3 h 00 min
